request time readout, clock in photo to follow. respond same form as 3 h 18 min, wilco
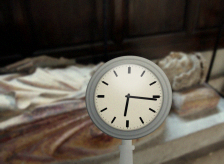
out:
6 h 16 min
